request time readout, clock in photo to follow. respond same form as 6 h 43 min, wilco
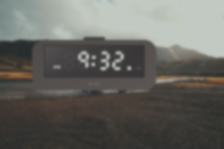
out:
9 h 32 min
